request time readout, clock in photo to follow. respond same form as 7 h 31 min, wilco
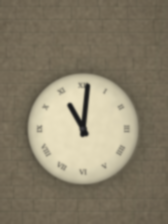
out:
11 h 01 min
